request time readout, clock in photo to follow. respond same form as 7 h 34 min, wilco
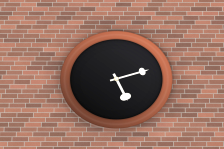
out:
5 h 12 min
